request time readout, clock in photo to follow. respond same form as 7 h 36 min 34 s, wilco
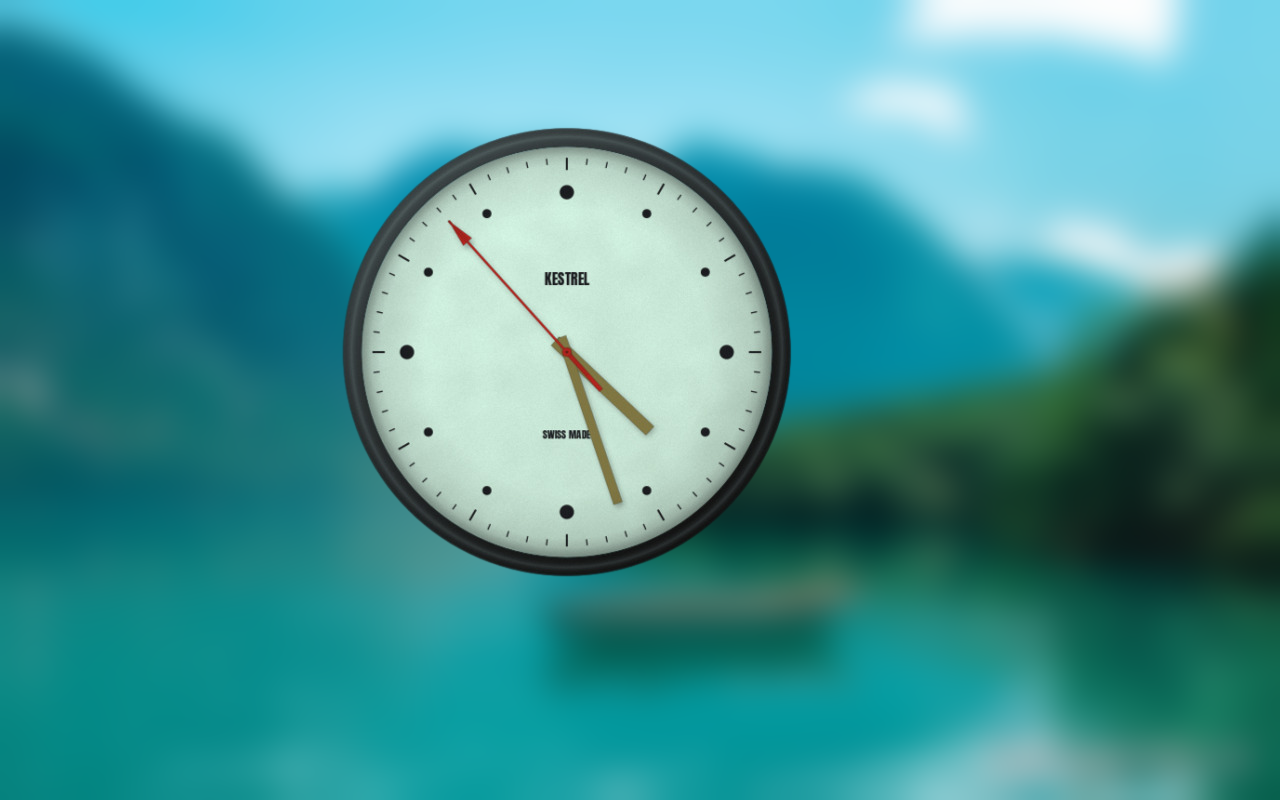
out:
4 h 26 min 53 s
